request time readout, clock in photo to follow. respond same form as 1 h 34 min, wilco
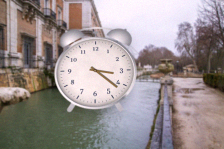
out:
3 h 22 min
